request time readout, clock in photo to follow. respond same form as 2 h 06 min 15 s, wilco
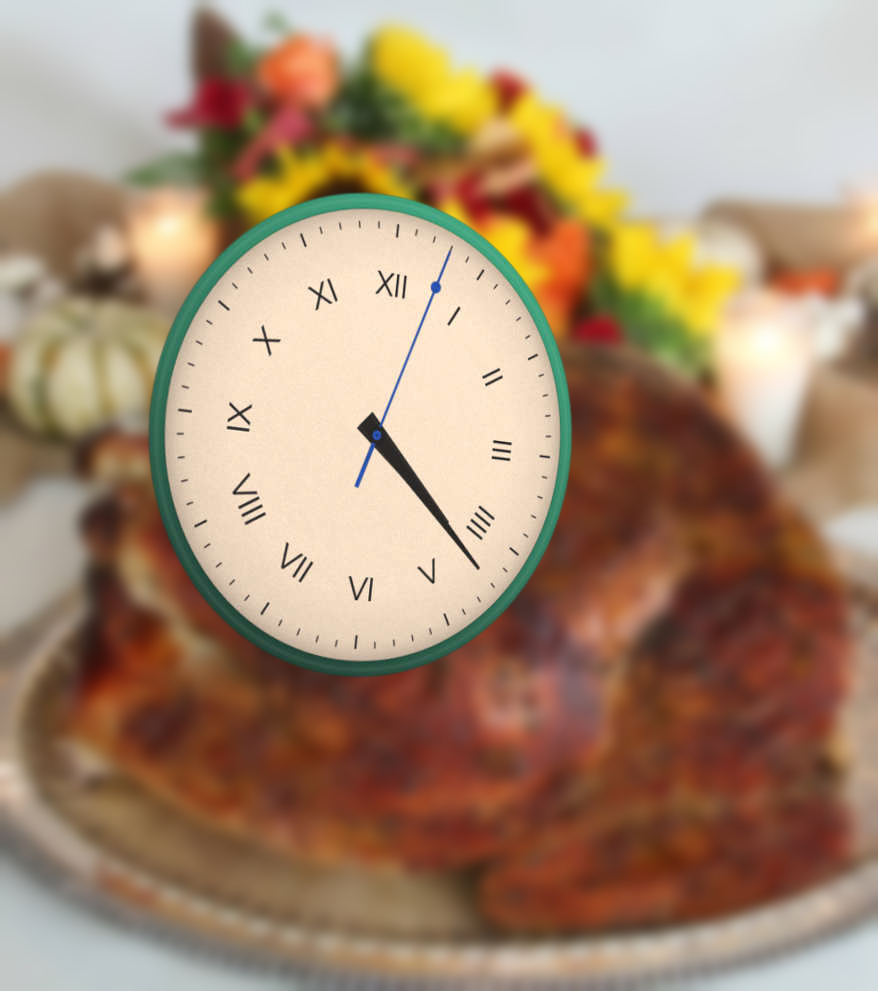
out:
4 h 22 min 03 s
